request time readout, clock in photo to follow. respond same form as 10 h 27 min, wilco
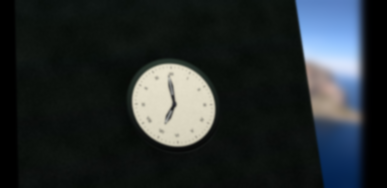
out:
6 h 59 min
